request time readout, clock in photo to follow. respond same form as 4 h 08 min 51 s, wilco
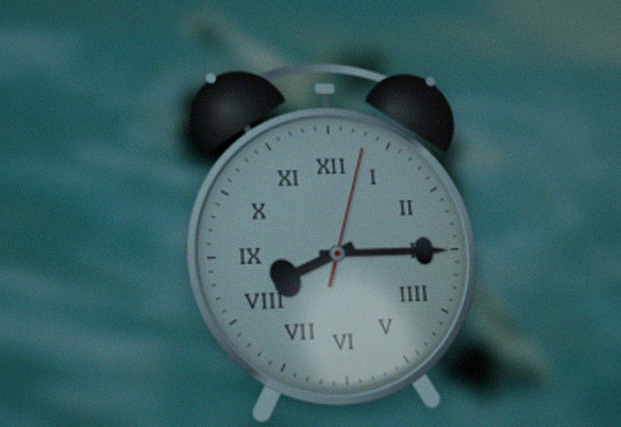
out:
8 h 15 min 03 s
